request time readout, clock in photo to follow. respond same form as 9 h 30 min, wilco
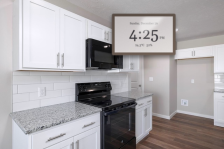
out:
4 h 25 min
